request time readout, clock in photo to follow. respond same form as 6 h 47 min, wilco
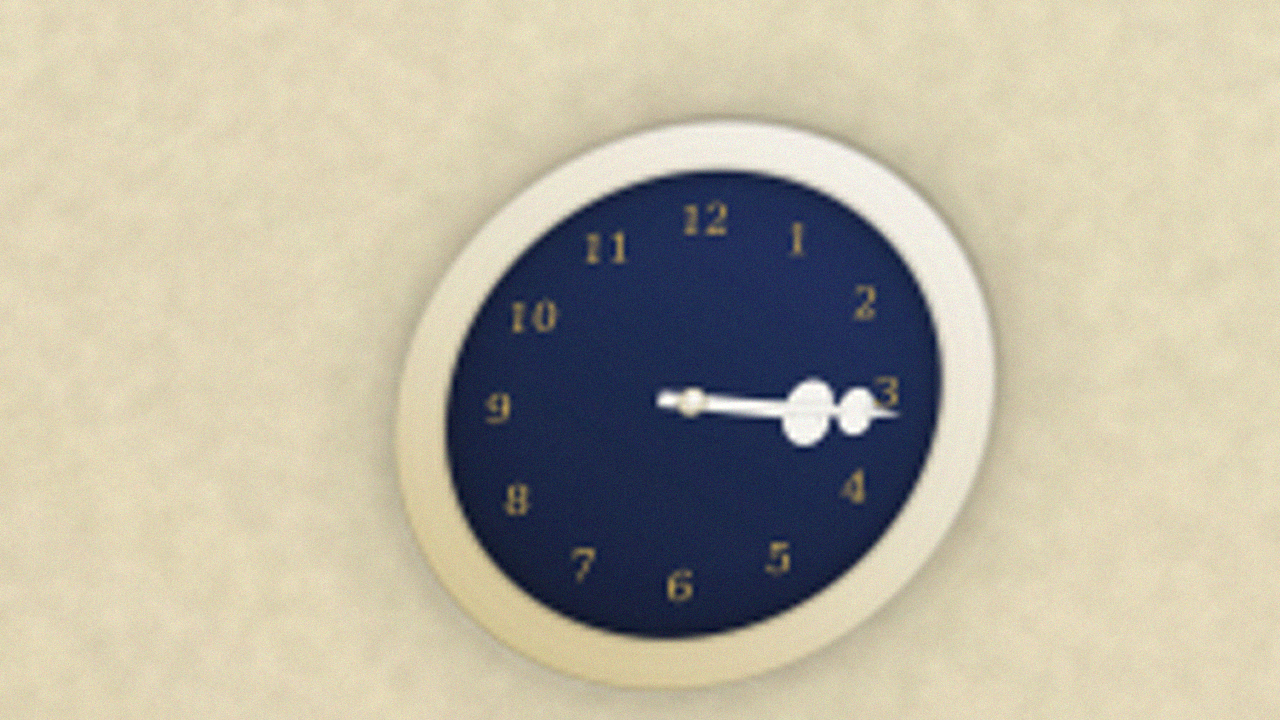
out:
3 h 16 min
